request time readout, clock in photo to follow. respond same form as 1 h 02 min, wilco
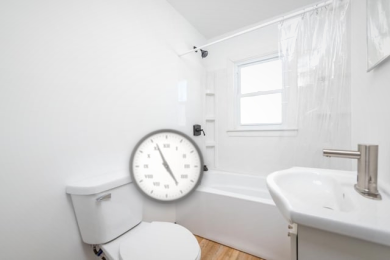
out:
4 h 56 min
